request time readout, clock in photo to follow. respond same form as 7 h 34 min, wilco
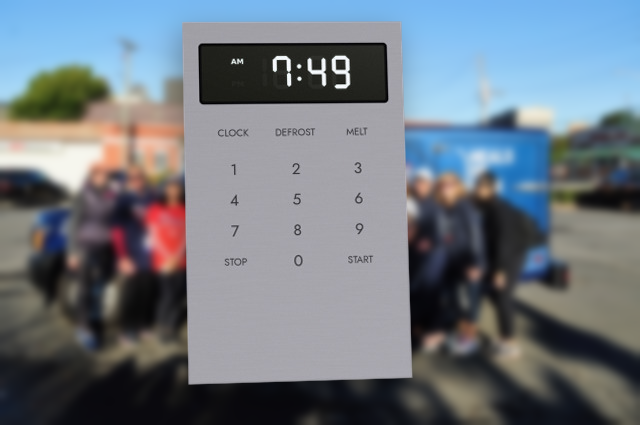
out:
7 h 49 min
